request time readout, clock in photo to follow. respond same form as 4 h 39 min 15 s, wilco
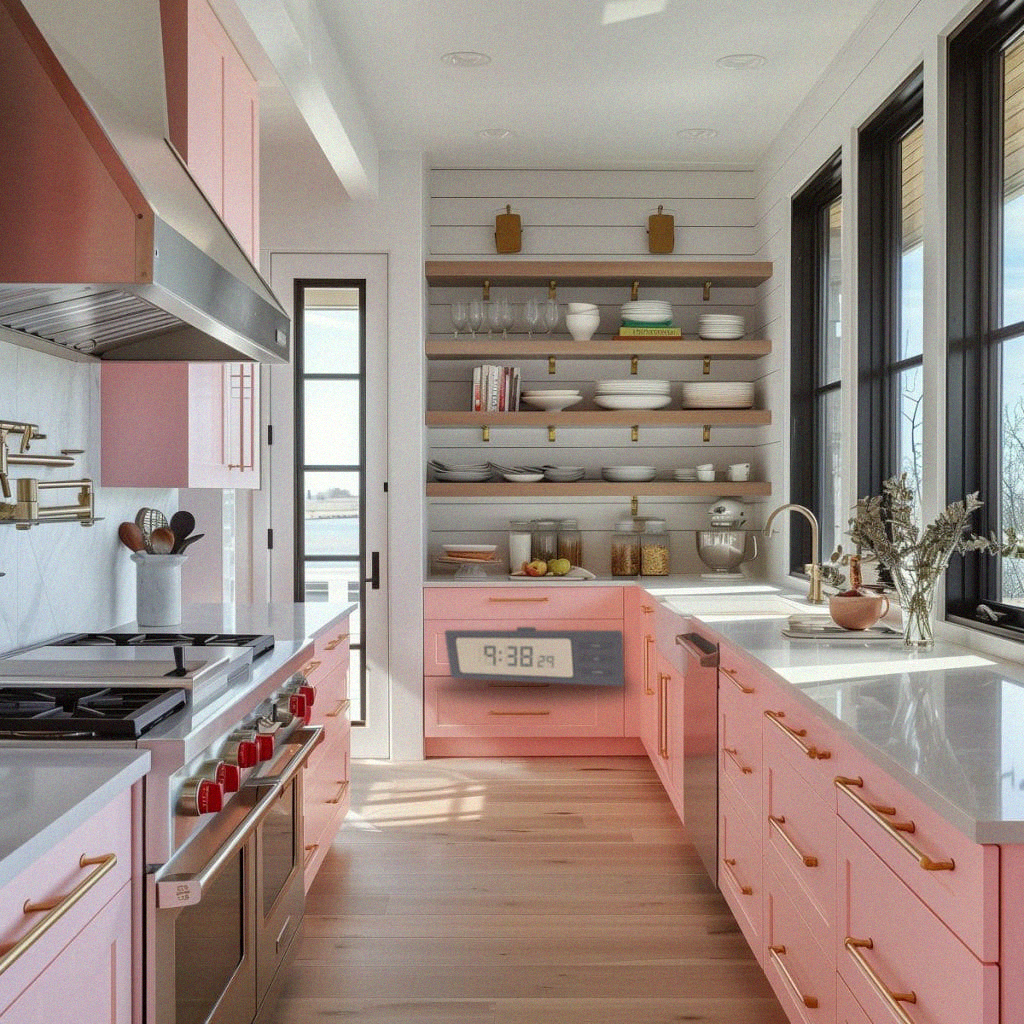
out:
9 h 38 min 29 s
